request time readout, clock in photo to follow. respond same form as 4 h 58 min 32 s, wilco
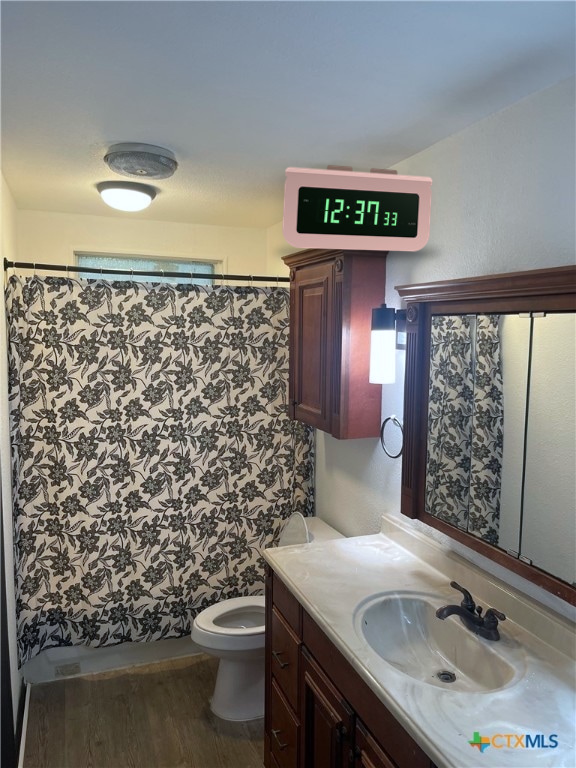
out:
12 h 37 min 33 s
